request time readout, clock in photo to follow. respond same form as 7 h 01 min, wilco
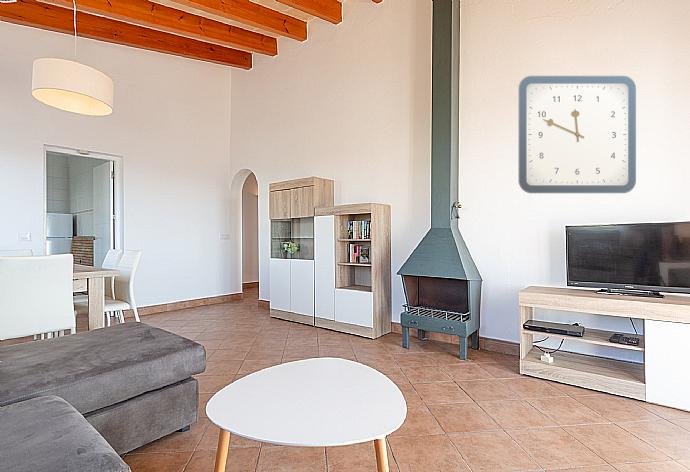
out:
11 h 49 min
